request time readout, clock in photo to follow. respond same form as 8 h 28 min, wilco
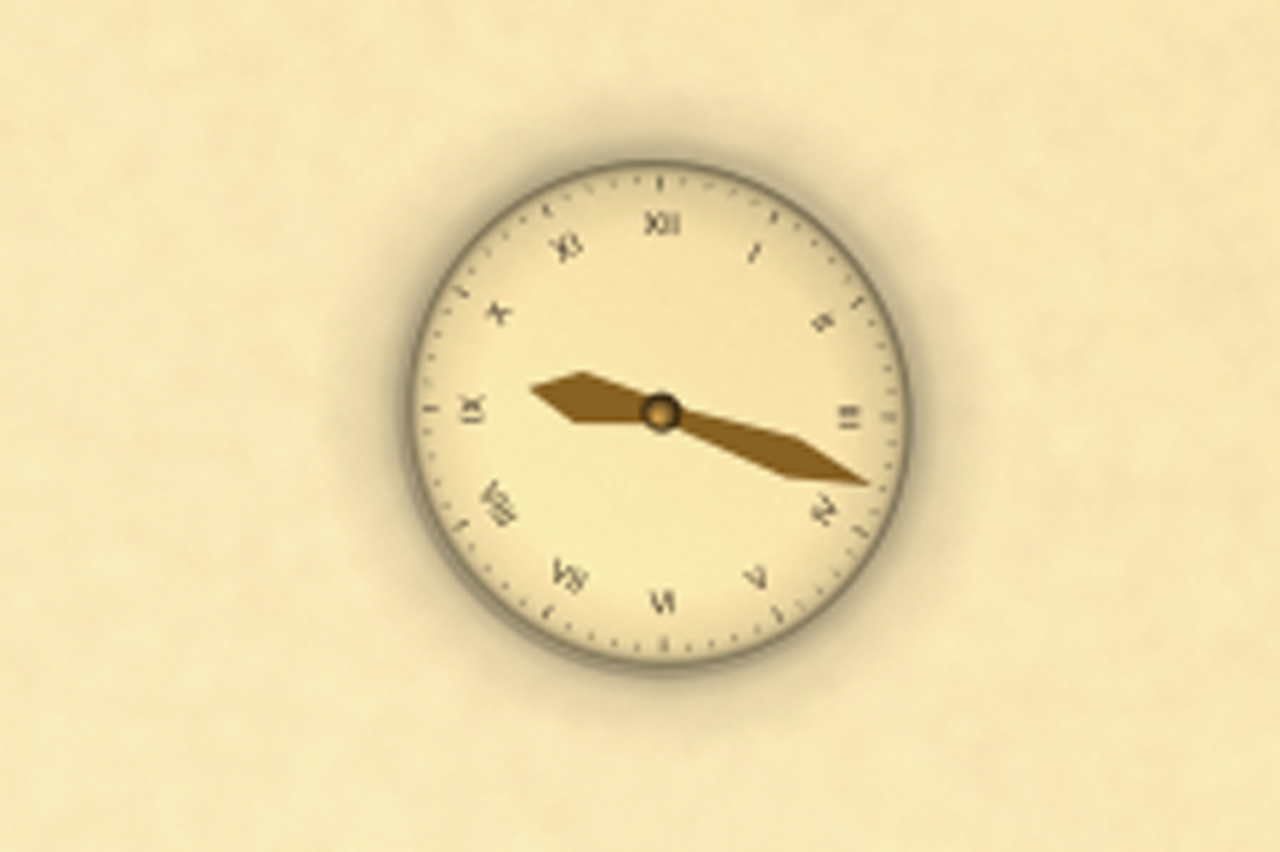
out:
9 h 18 min
